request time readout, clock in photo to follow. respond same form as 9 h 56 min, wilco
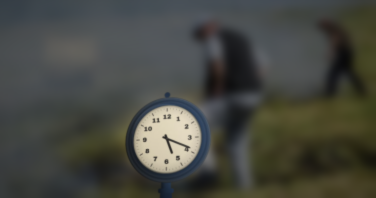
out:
5 h 19 min
